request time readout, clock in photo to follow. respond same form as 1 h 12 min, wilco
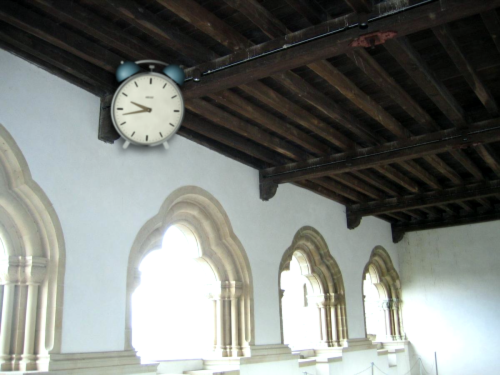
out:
9 h 43 min
